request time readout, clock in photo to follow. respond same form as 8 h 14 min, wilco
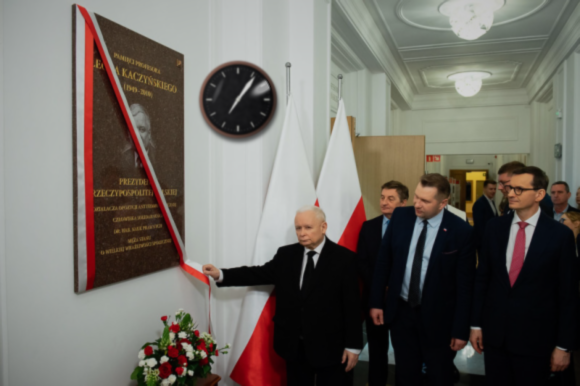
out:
7 h 06 min
